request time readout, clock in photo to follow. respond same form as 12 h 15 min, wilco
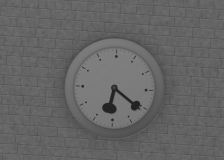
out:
6 h 21 min
